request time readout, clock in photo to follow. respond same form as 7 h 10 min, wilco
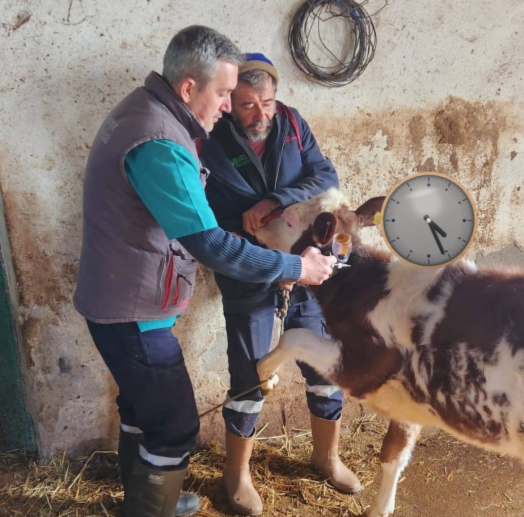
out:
4 h 26 min
